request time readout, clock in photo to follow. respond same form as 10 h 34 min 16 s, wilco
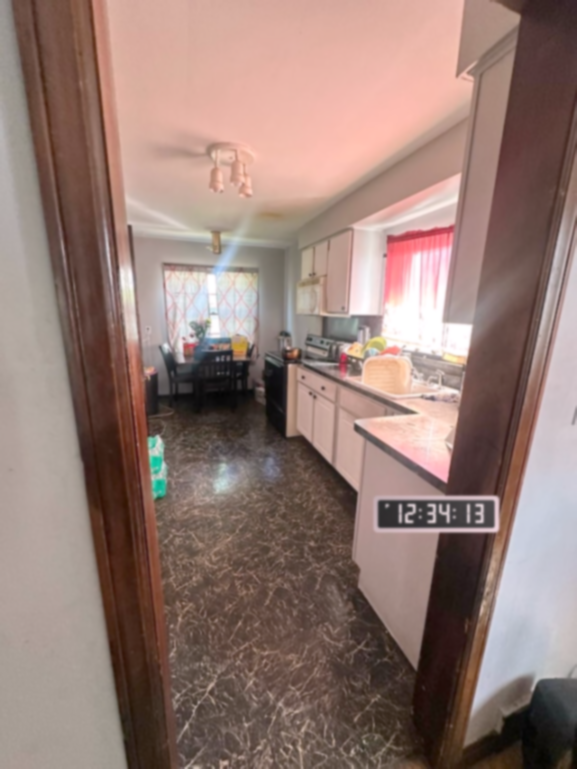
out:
12 h 34 min 13 s
